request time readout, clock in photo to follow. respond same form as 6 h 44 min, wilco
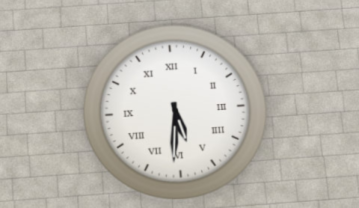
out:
5 h 31 min
